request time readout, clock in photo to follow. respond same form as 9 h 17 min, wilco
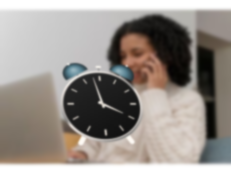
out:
3 h 58 min
